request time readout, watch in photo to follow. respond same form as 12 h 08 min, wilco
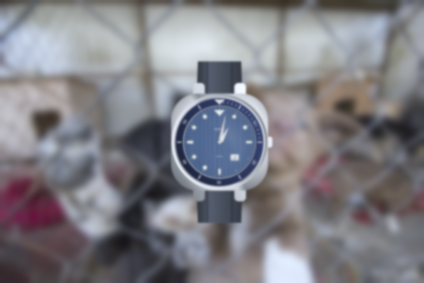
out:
1 h 02 min
